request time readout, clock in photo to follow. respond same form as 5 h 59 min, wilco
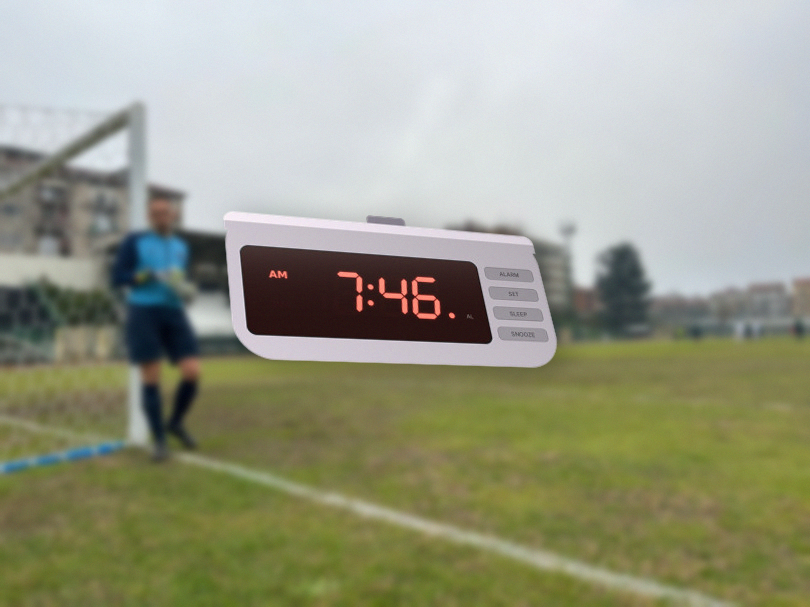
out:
7 h 46 min
